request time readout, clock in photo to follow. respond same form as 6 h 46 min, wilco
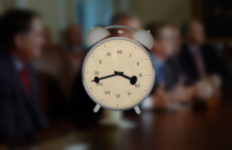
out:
3 h 42 min
